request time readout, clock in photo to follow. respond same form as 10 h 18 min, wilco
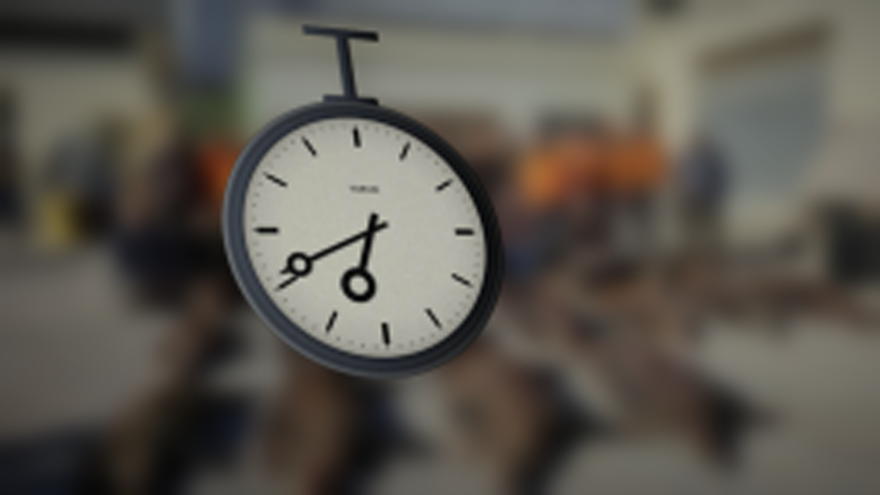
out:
6 h 41 min
